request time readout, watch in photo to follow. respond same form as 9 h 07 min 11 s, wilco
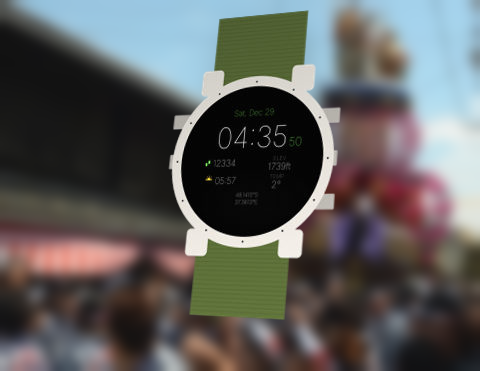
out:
4 h 35 min 50 s
